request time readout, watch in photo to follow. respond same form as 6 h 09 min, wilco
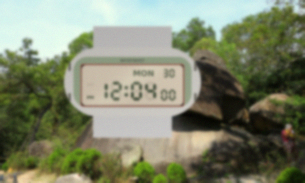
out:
12 h 04 min
